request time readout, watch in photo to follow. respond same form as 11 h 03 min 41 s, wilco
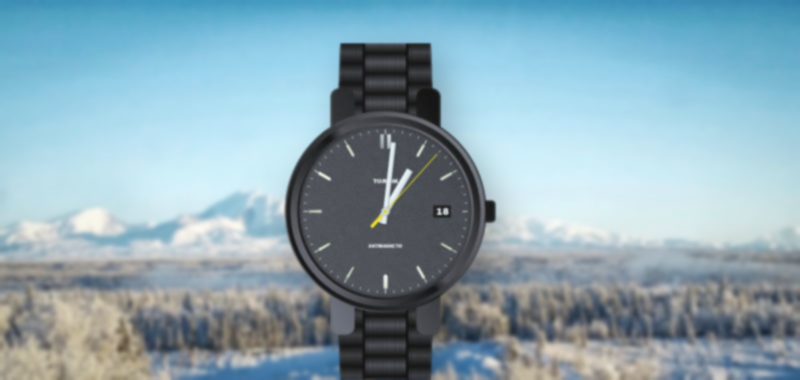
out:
1 h 01 min 07 s
